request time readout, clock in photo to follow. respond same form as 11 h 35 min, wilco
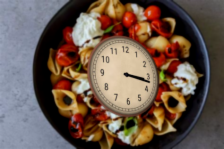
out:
3 h 17 min
